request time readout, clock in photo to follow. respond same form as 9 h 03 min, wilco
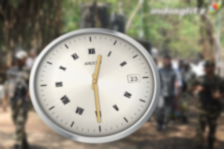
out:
12 h 30 min
